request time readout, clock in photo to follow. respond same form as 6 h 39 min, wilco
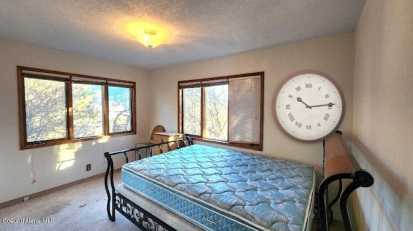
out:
10 h 14 min
